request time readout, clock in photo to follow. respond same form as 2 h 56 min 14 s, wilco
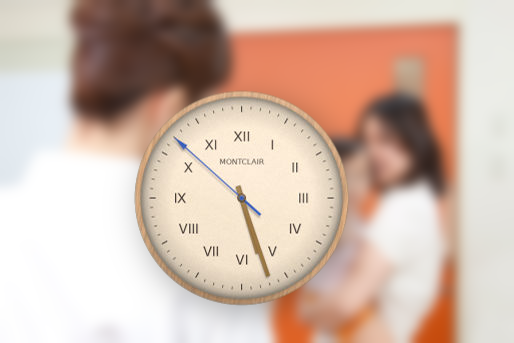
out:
5 h 26 min 52 s
